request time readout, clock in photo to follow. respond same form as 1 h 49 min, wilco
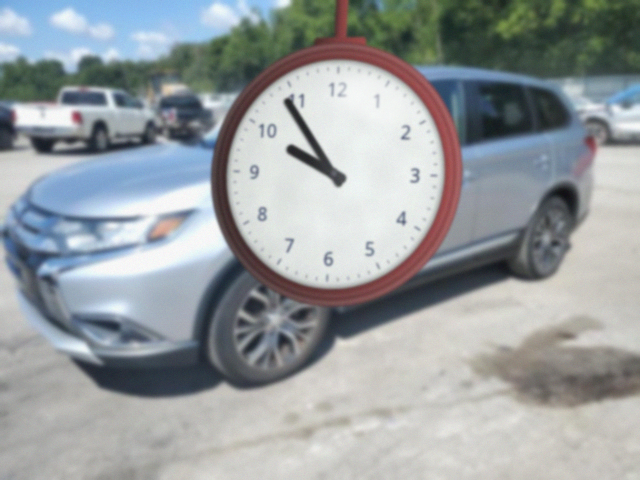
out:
9 h 54 min
